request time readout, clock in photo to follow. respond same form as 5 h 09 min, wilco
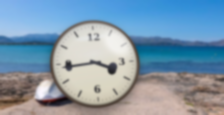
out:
3 h 44 min
